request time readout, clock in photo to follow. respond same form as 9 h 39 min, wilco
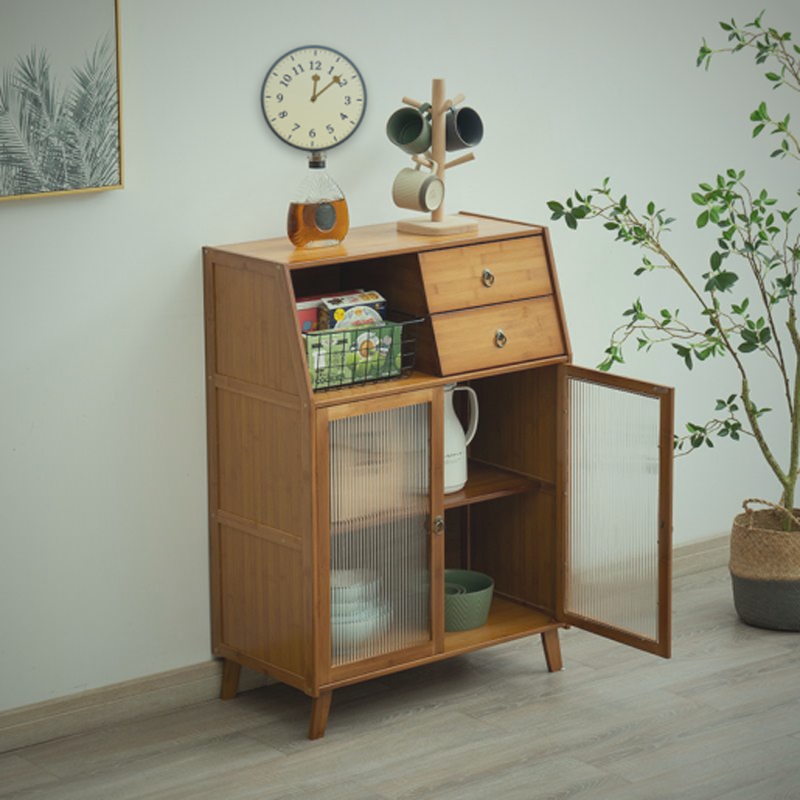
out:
12 h 08 min
